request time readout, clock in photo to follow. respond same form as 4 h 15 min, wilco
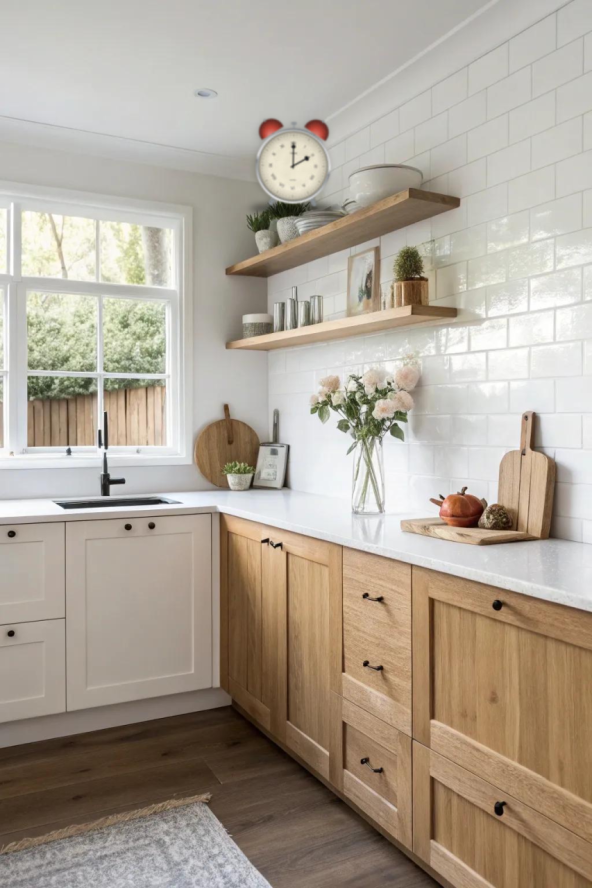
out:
2 h 00 min
